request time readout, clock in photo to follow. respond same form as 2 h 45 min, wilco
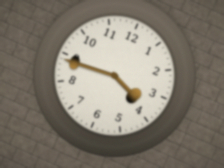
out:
3 h 44 min
